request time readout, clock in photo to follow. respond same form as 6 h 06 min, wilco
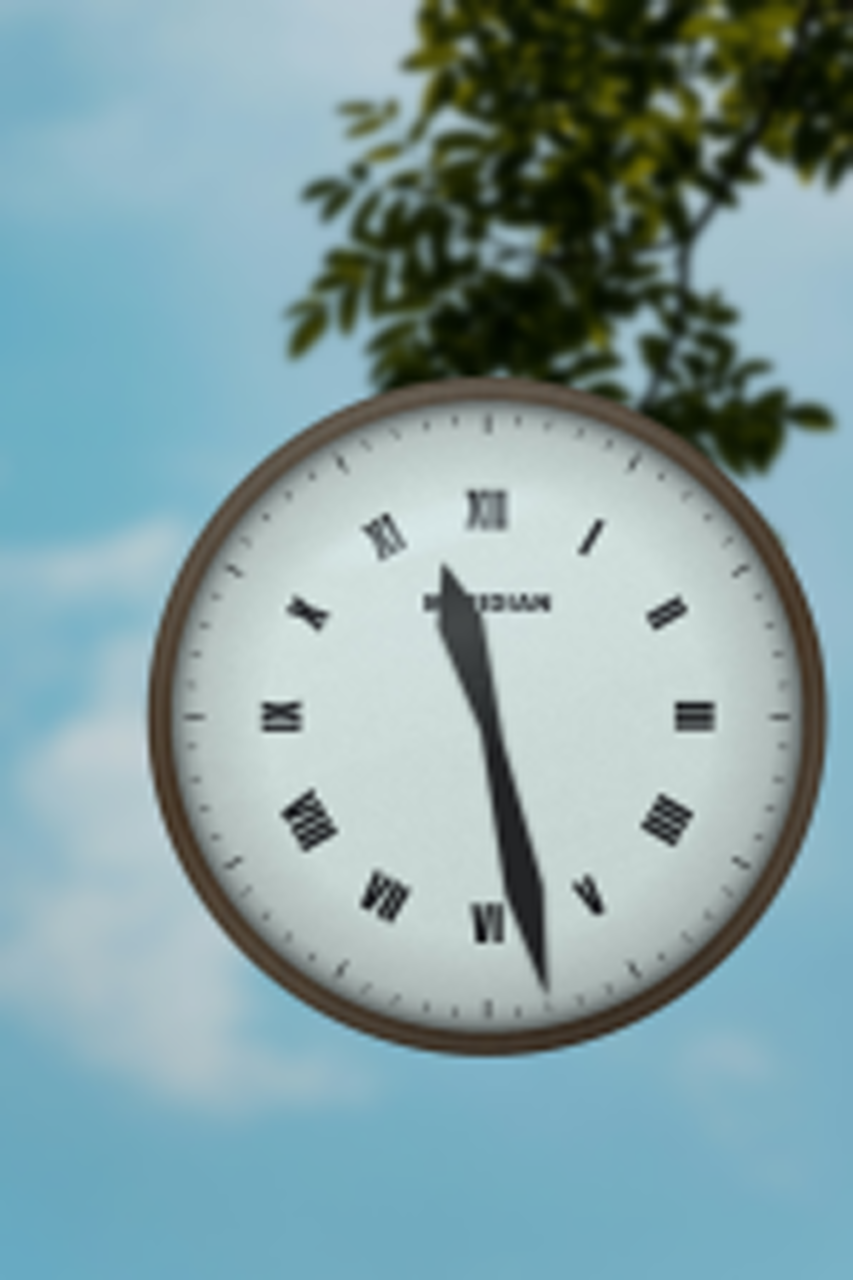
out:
11 h 28 min
